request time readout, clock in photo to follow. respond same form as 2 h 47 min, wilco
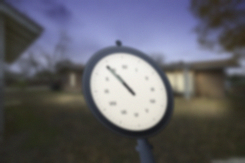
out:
10 h 54 min
